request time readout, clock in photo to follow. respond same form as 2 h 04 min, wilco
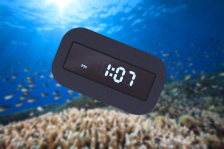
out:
1 h 07 min
